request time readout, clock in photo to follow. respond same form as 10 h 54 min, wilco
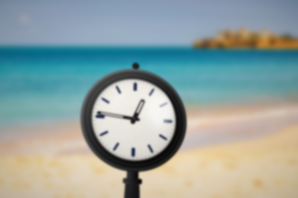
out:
12 h 46 min
